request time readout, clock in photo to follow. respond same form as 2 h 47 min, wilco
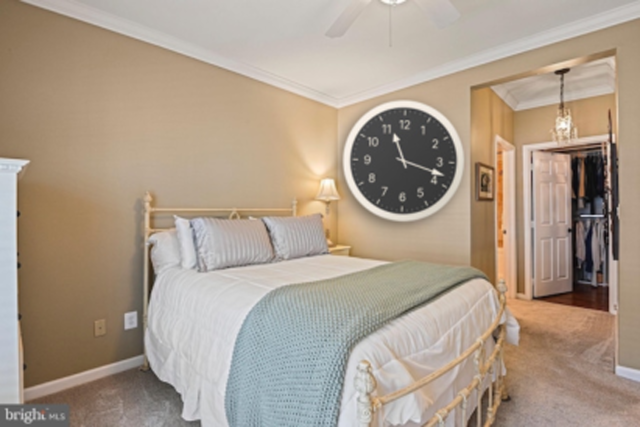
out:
11 h 18 min
